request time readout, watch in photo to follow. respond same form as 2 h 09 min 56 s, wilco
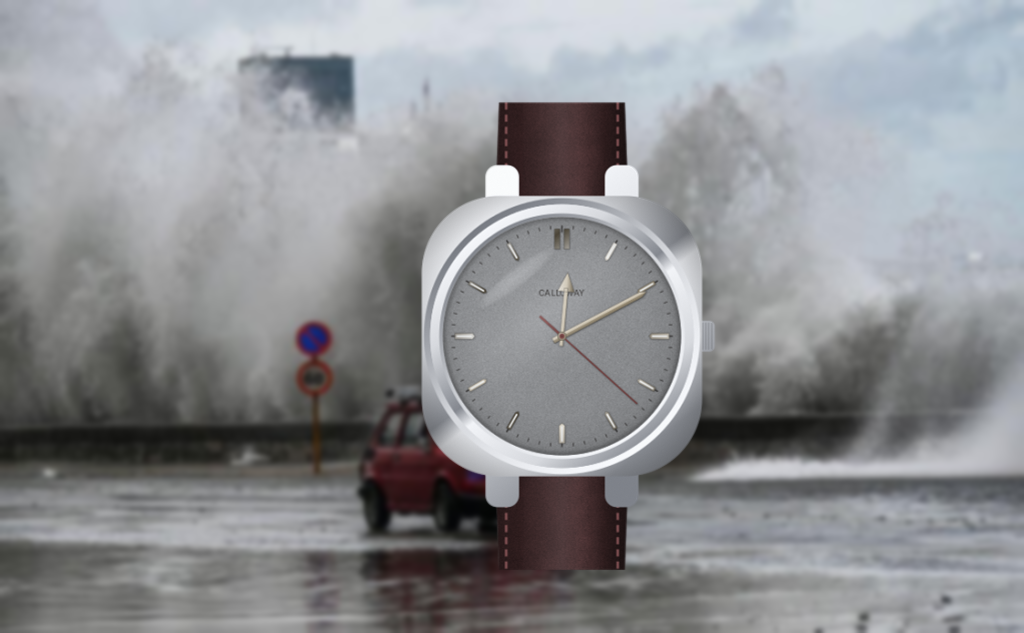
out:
12 h 10 min 22 s
